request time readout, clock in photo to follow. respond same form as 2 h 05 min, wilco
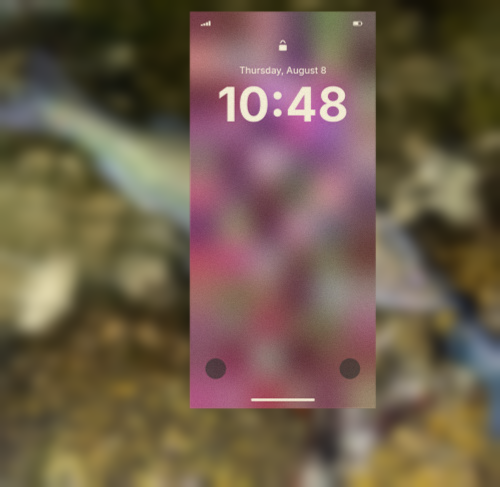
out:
10 h 48 min
